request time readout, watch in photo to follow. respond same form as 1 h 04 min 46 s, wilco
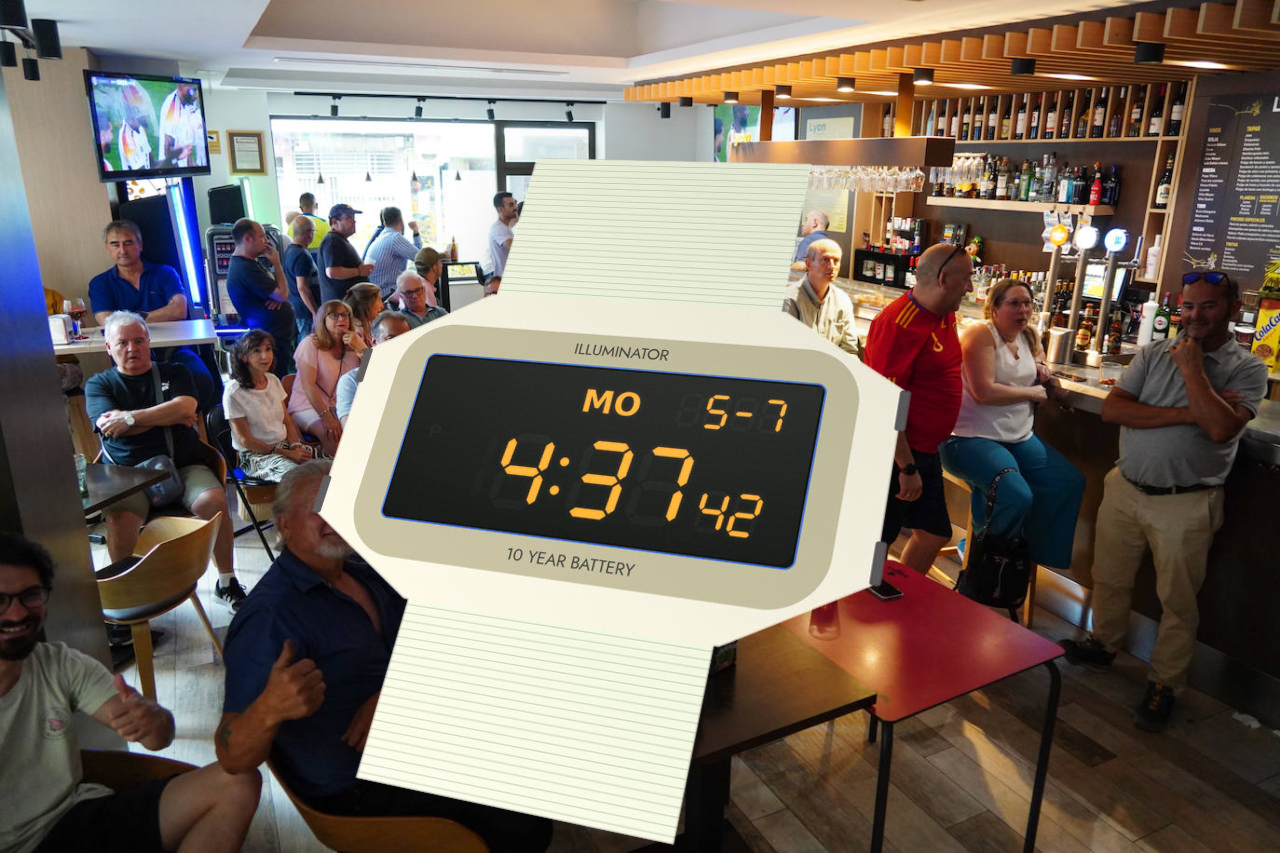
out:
4 h 37 min 42 s
